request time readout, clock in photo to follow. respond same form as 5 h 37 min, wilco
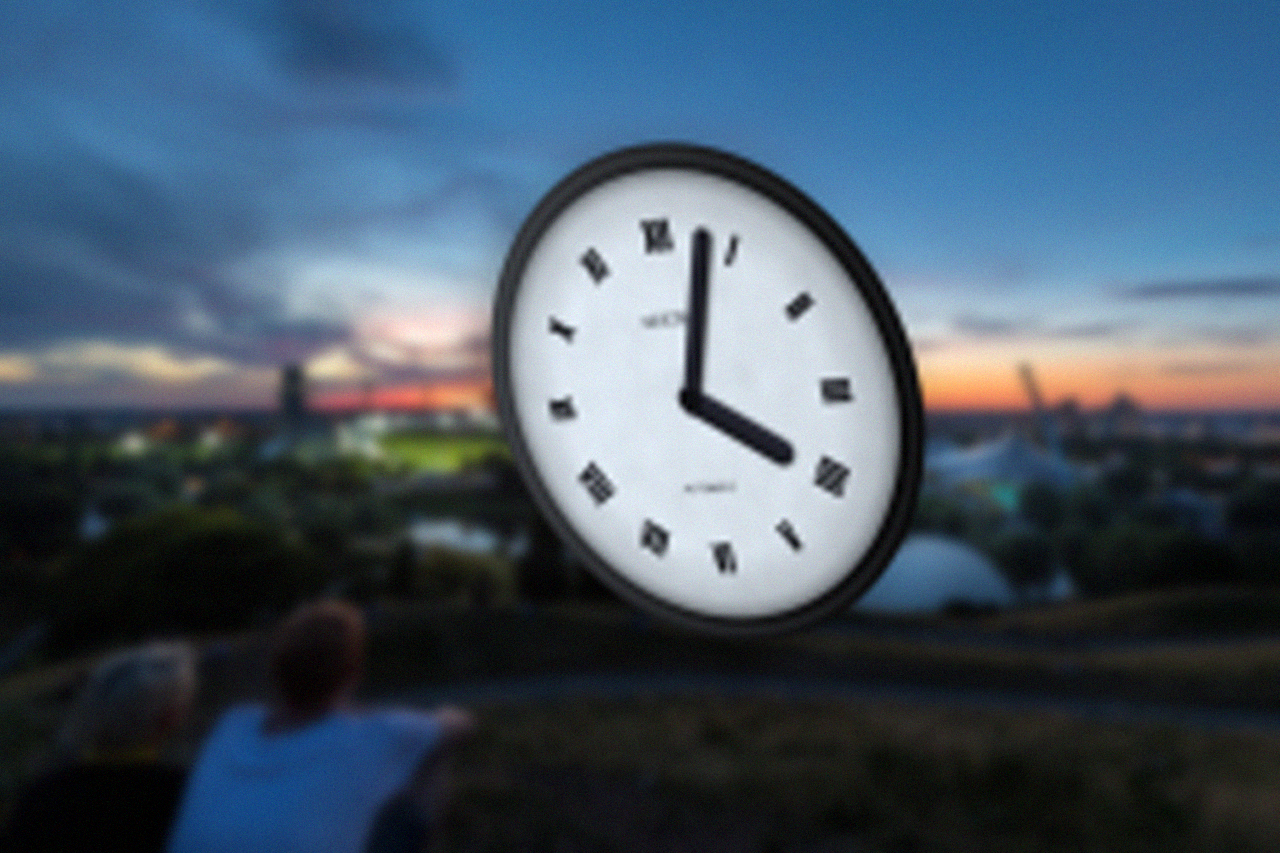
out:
4 h 03 min
